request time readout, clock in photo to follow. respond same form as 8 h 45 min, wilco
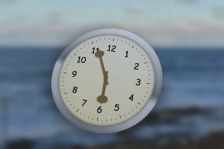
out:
5 h 56 min
